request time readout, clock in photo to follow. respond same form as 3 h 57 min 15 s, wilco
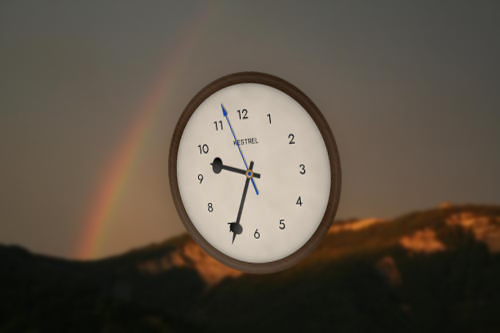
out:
9 h 33 min 57 s
